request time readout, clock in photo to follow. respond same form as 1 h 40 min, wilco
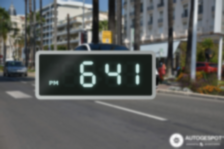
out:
6 h 41 min
